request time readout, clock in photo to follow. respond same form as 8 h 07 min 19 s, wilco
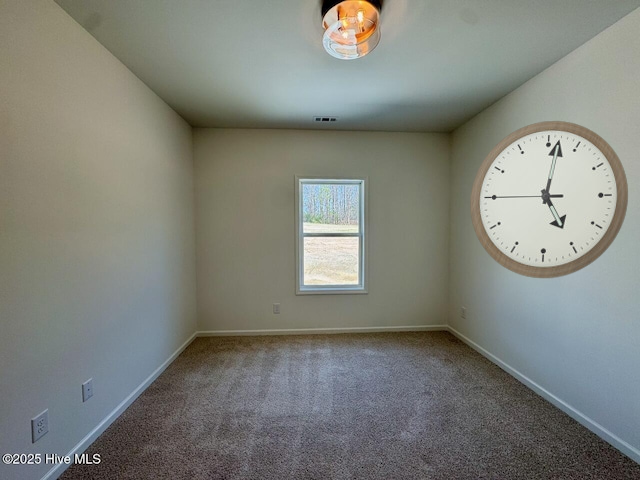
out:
5 h 01 min 45 s
